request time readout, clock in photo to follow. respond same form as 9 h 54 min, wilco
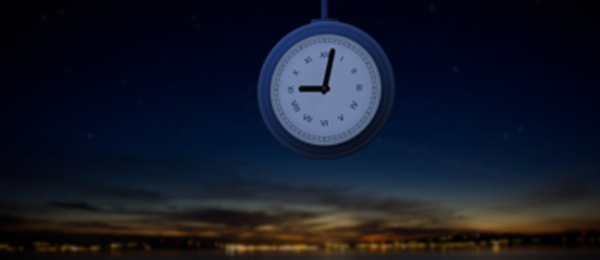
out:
9 h 02 min
